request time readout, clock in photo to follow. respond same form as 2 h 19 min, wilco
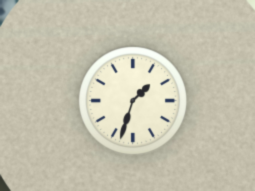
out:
1 h 33 min
